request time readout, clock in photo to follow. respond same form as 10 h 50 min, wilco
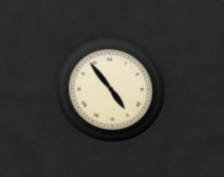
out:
4 h 54 min
